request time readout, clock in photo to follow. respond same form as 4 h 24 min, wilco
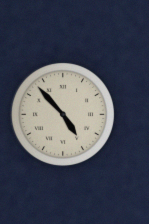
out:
4 h 53 min
